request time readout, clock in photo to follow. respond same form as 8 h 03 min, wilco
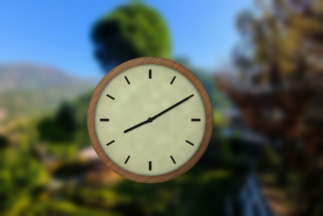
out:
8 h 10 min
